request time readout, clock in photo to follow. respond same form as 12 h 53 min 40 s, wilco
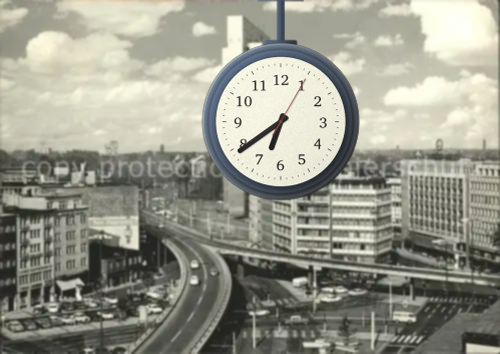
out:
6 h 39 min 05 s
